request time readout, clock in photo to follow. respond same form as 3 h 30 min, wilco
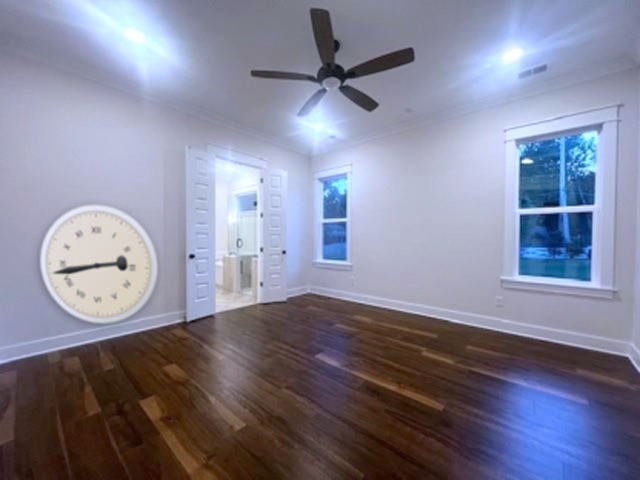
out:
2 h 43 min
